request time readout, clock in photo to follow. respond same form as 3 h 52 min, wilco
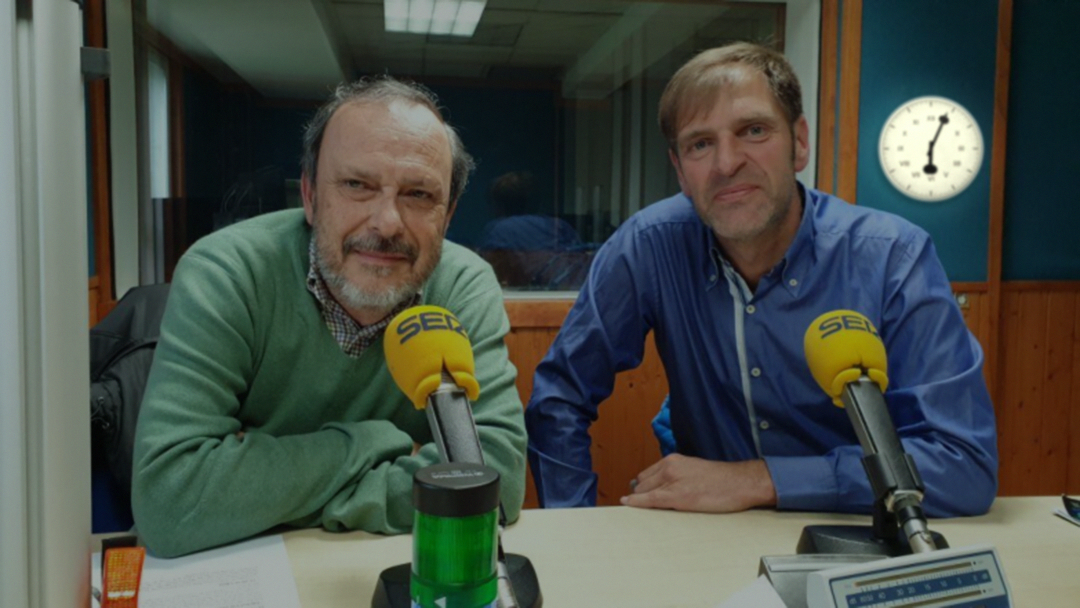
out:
6 h 04 min
